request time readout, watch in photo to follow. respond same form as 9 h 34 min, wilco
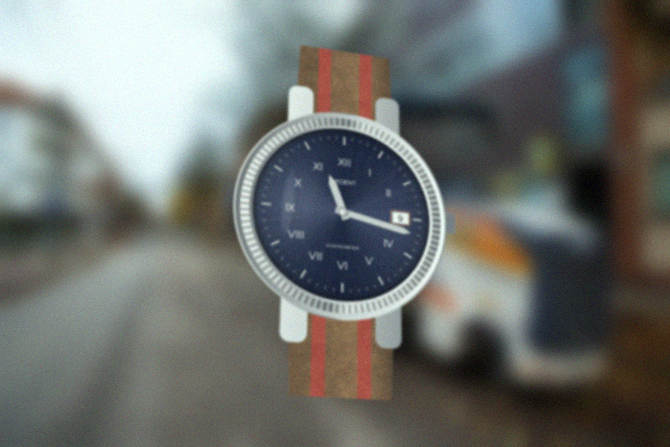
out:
11 h 17 min
